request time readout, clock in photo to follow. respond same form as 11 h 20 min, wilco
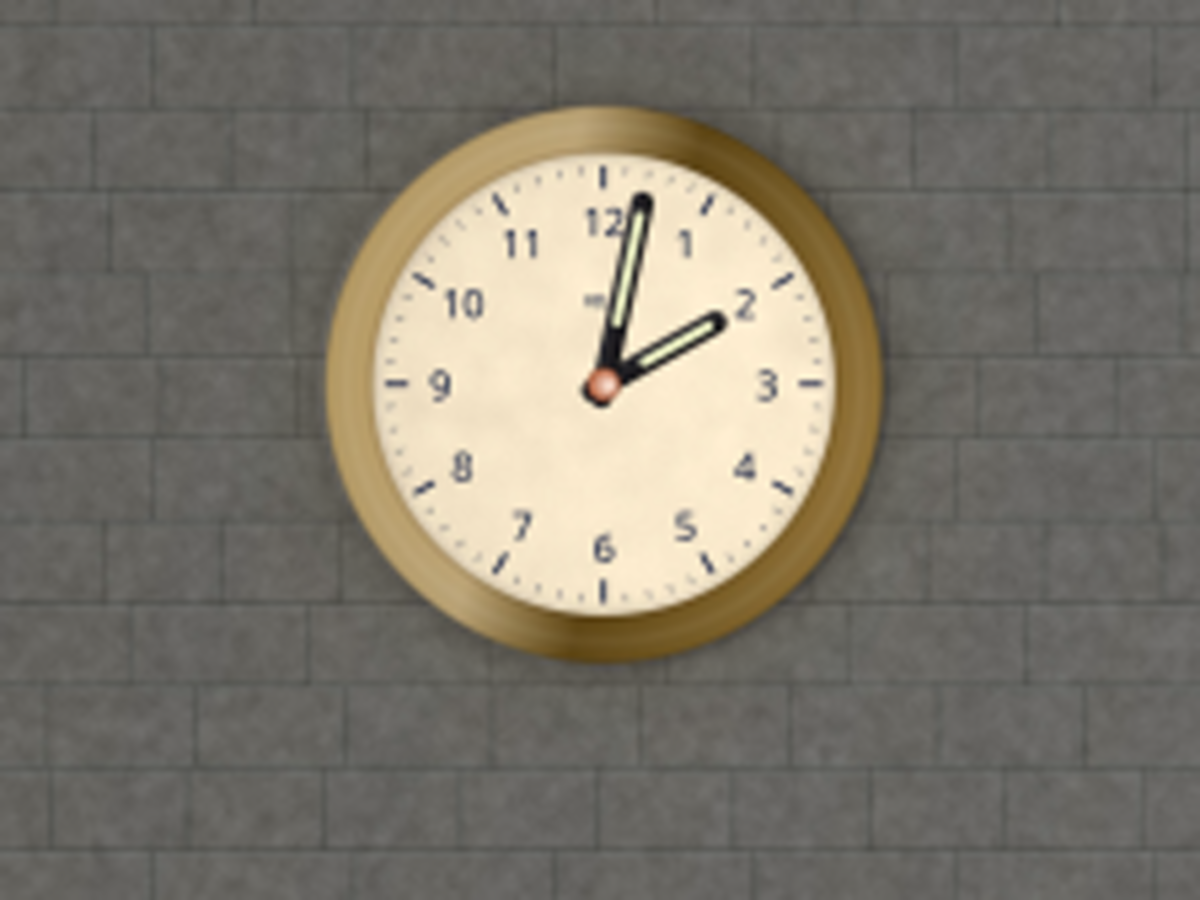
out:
2 h 02 min
